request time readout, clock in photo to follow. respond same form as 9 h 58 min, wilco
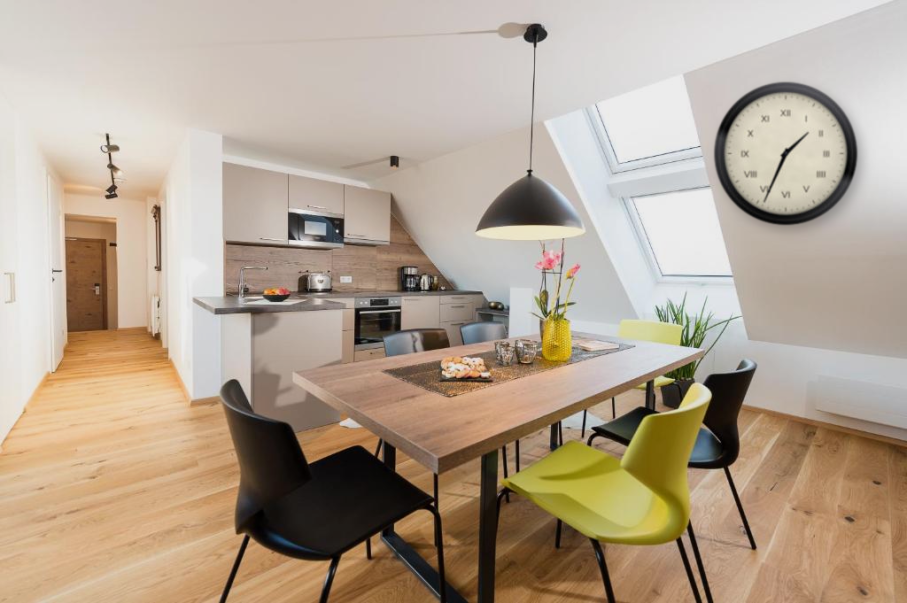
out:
1 h 34 min
